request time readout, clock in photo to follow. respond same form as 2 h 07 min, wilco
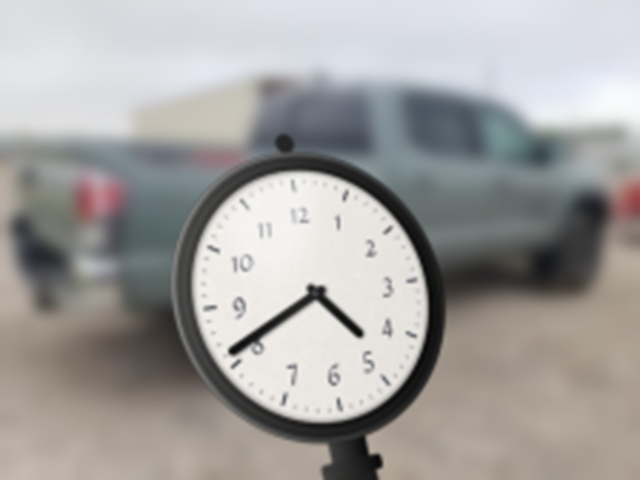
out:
4 h 41 min
